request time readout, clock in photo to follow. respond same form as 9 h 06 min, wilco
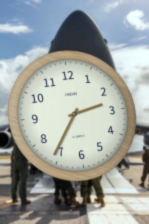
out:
2 h 36 min
